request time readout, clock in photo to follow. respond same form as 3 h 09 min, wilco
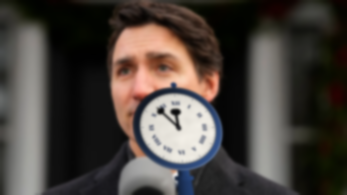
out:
11 h 53 min
